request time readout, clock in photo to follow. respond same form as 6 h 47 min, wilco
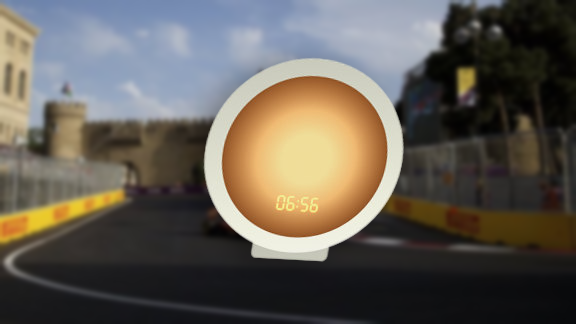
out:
6 h 56 min
